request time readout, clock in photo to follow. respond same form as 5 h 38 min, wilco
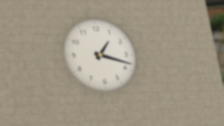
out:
1 h 18 min
